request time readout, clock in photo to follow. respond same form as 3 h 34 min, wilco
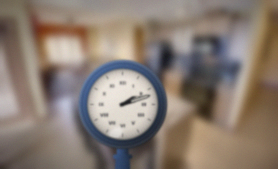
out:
2 h 12 min
